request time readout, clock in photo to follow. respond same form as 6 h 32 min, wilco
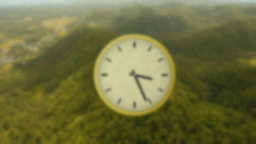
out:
3 h 26 min
